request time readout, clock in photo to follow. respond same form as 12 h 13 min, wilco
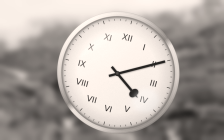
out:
4 h 10 min
